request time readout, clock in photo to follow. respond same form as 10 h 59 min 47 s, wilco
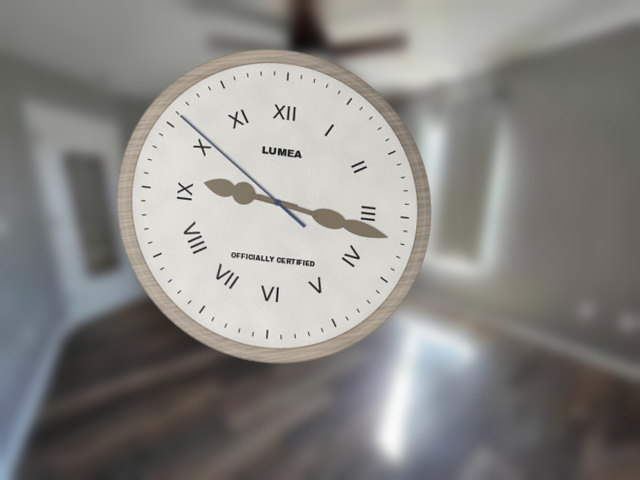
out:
9 h 16 min 51 s
